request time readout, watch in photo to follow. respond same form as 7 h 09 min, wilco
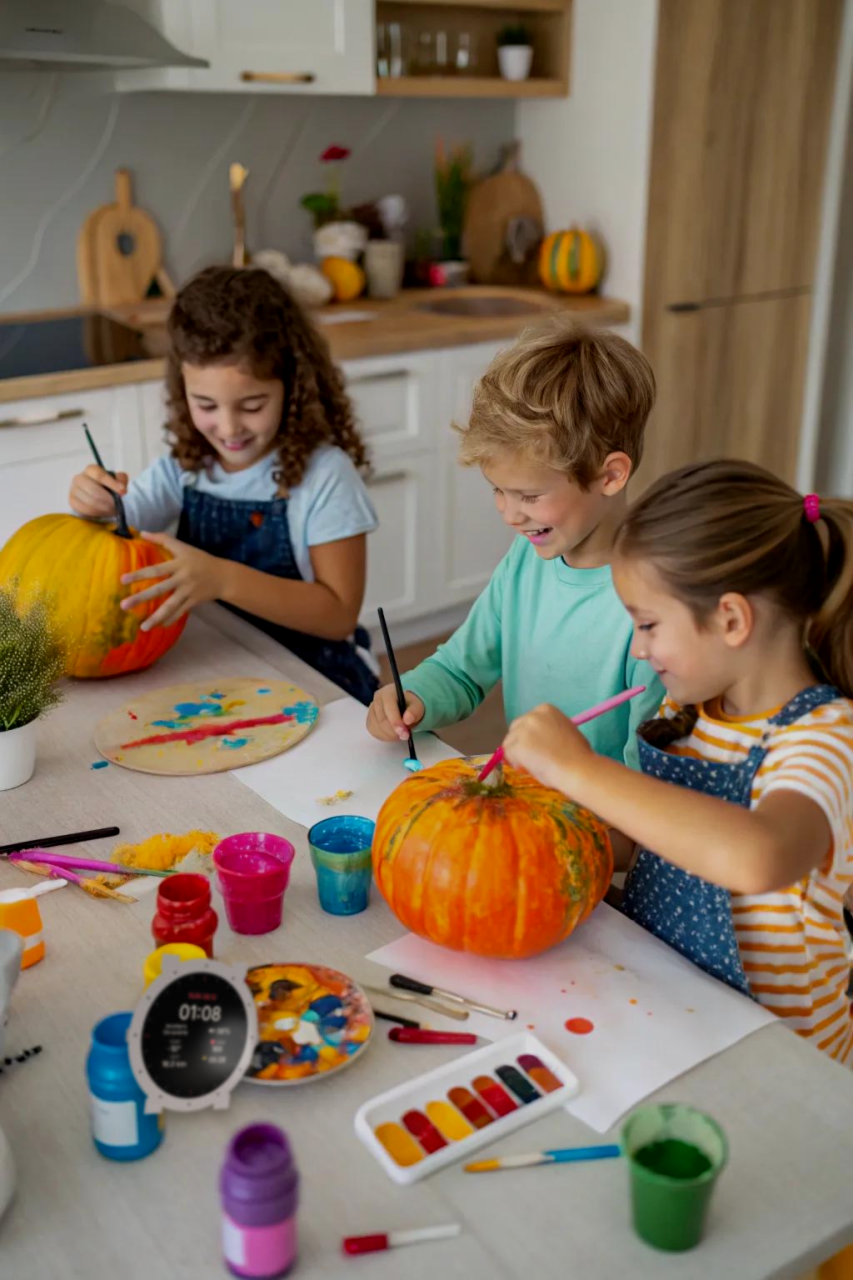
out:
1 h 08 min
